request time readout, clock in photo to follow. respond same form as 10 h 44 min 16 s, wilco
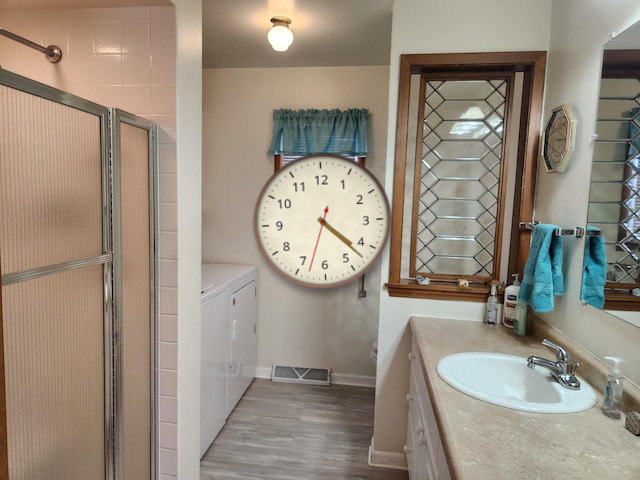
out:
4 h 22 min 33 s
